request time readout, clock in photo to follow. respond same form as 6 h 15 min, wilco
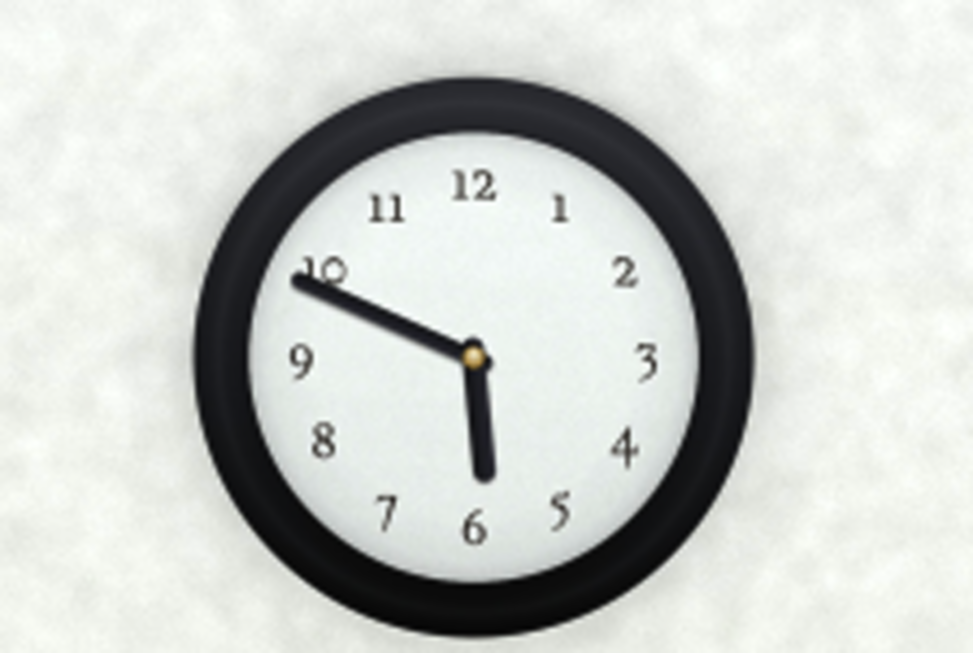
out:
5 h 49 min
